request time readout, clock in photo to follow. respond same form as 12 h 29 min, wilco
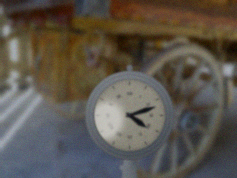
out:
4 h 12 min
